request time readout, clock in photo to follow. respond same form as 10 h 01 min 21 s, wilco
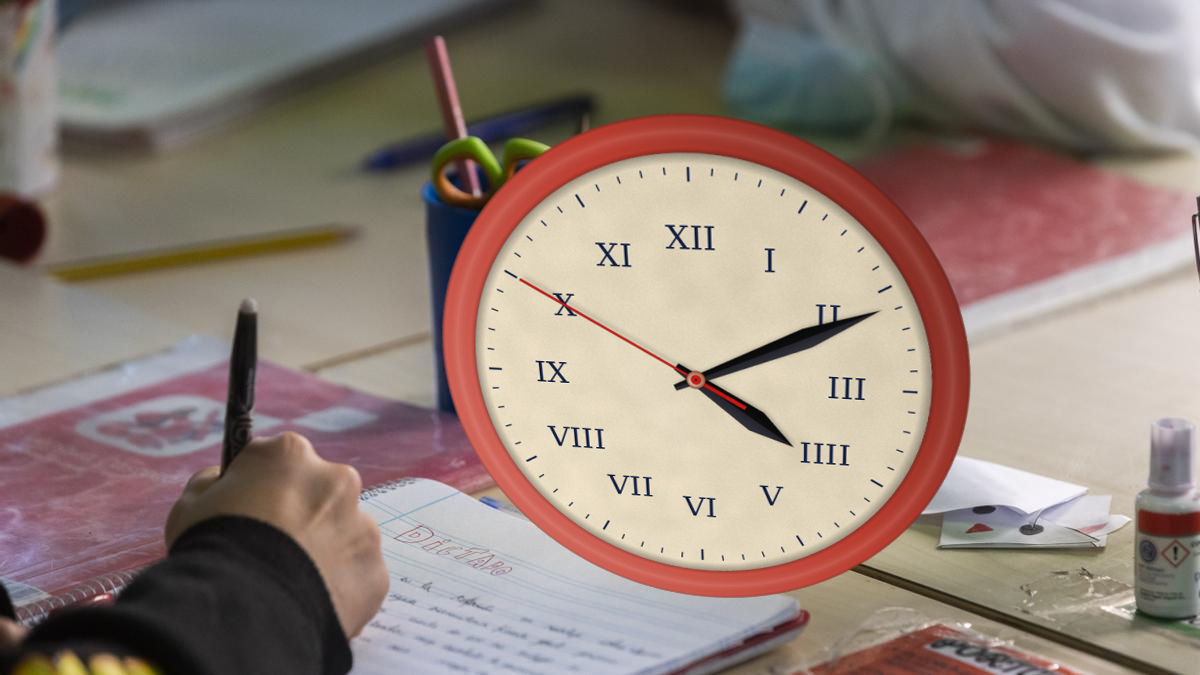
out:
4 h 10 min 50 s
